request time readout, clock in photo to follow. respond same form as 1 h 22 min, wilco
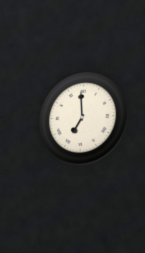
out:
6 h 59 min
